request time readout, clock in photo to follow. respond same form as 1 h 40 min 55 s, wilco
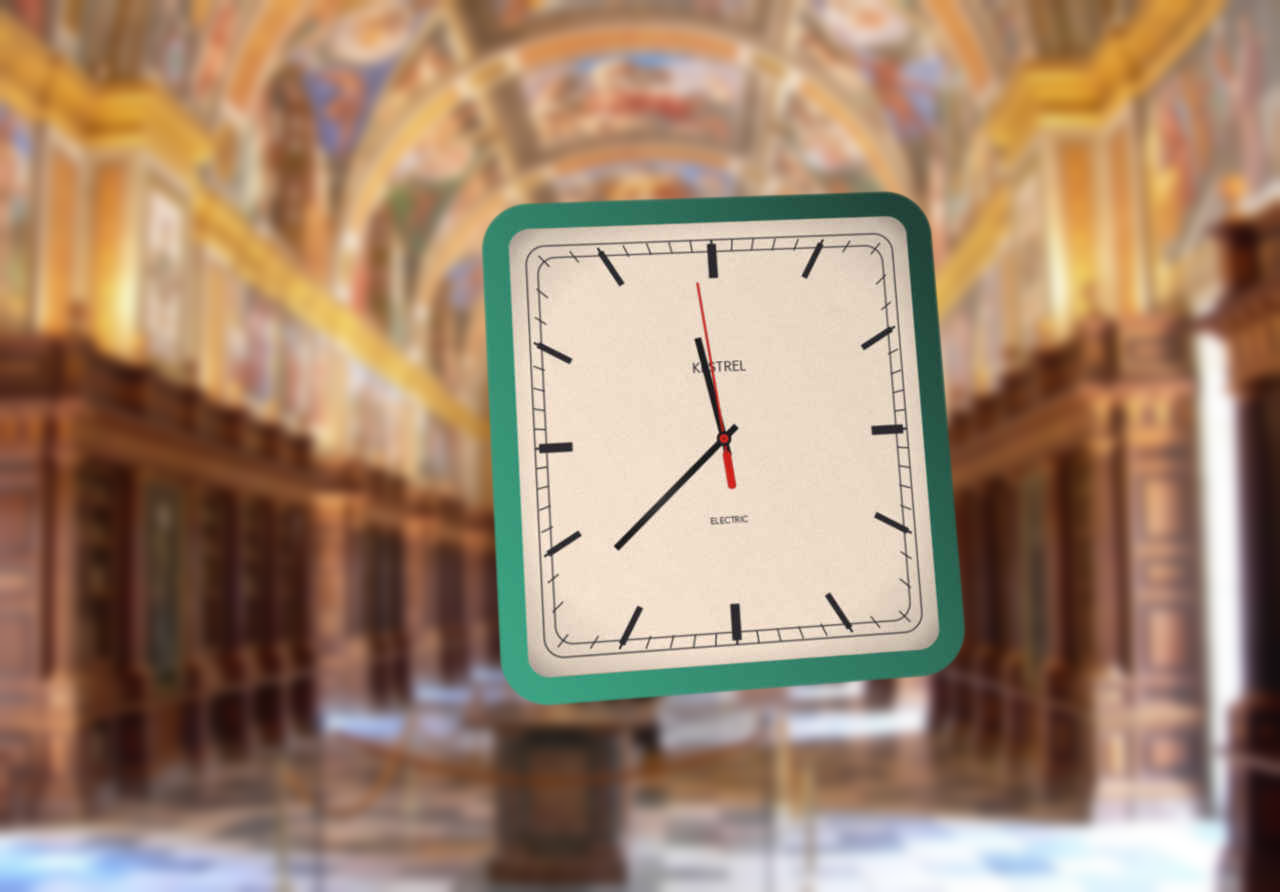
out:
11 h 37 min 59 s
